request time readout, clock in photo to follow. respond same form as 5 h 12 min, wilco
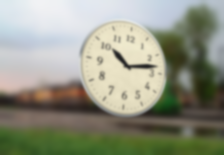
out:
10 h 13 min
